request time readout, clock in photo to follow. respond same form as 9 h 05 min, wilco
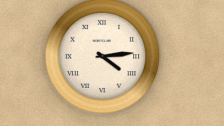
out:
4 h 14 min
